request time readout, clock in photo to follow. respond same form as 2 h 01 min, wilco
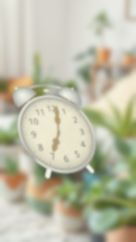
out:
7 h 02 min
